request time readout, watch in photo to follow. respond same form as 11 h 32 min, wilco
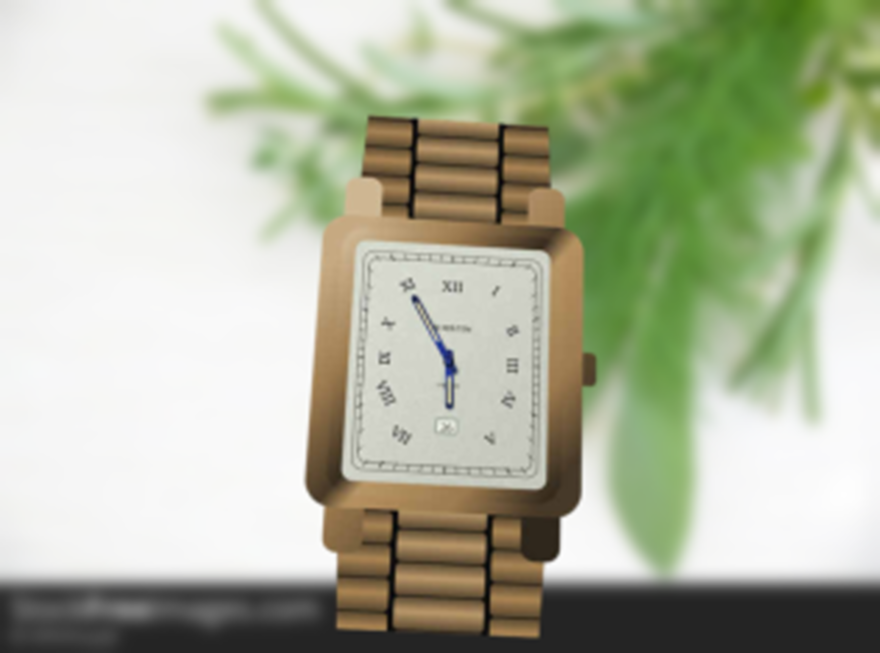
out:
5 h 55 min
